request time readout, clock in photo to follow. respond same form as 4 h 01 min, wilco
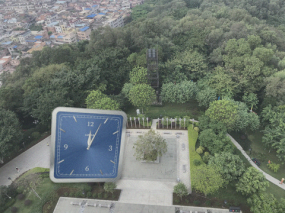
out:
12 h 04 min
